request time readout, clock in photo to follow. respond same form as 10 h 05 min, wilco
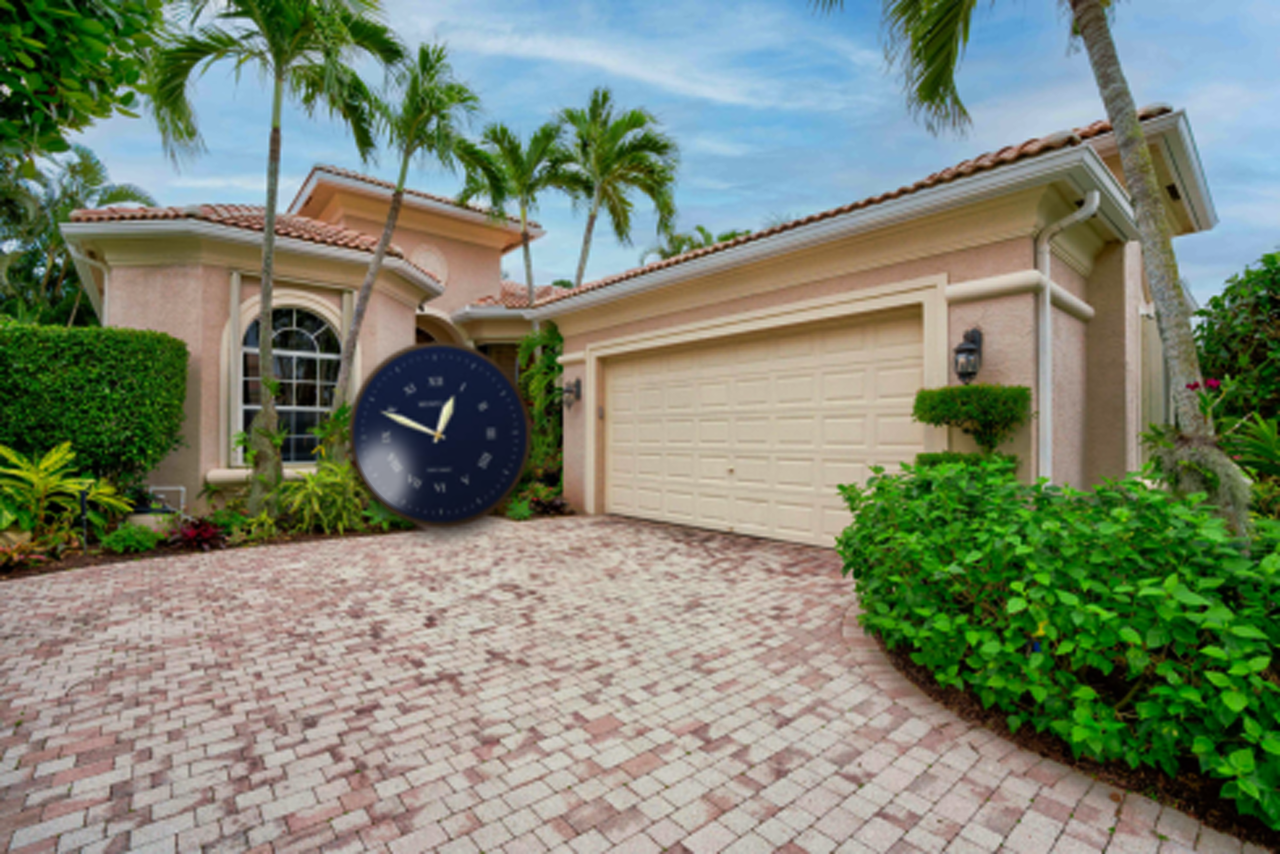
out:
12 h 49 min
